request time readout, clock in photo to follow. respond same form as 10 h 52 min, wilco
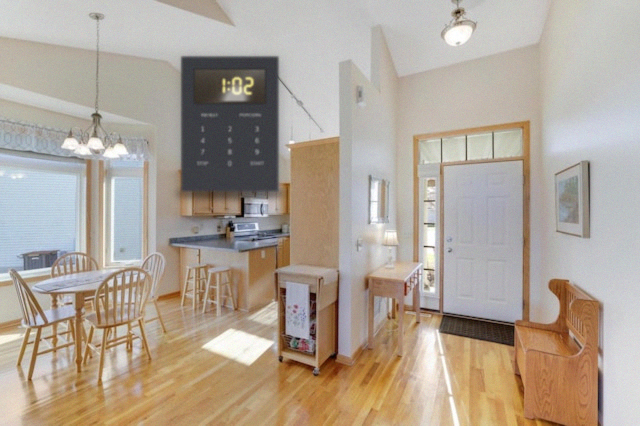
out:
1 h 02 min
